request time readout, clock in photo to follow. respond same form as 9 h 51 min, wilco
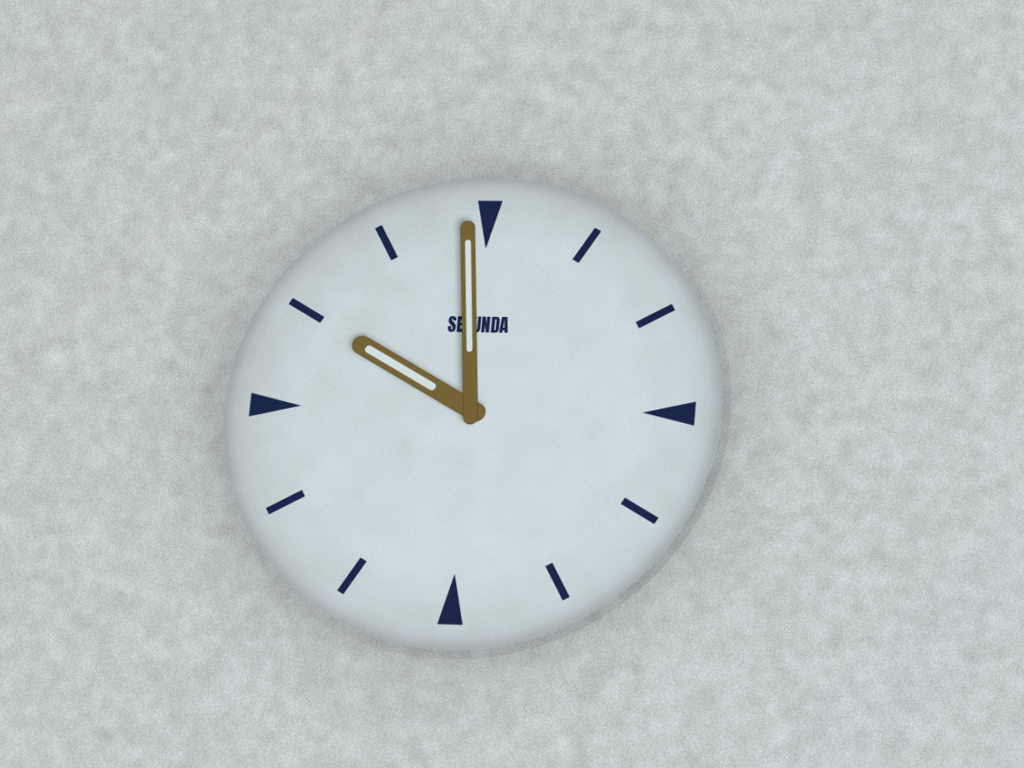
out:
9 h 59 min
